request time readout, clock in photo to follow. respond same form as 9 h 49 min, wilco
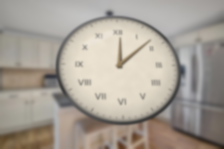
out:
12 h 08 min
